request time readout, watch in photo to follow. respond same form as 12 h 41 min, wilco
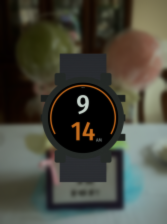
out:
9 h 14 min
